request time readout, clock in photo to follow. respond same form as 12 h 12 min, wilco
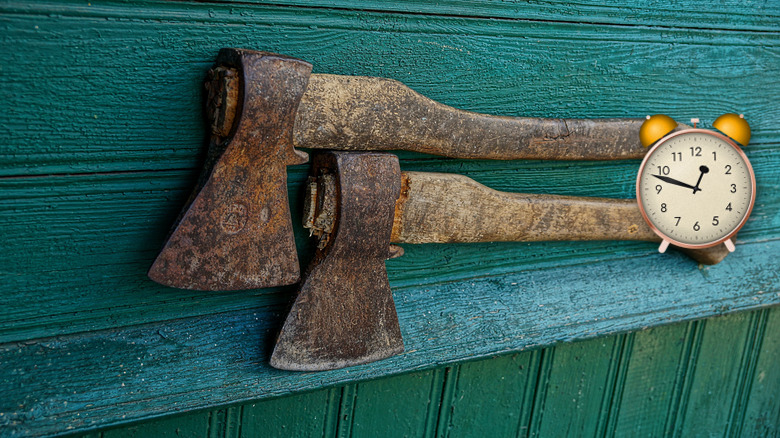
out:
12 h 48 min
